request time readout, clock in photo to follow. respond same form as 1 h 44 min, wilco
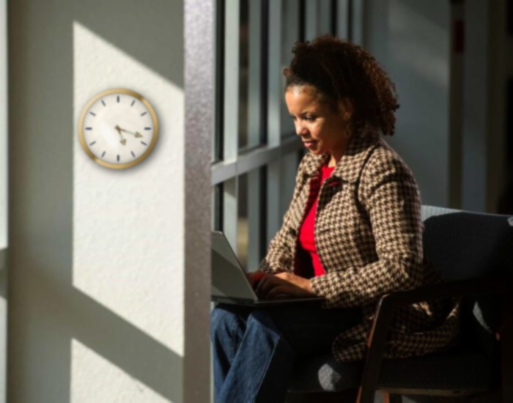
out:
5 h 18 min
